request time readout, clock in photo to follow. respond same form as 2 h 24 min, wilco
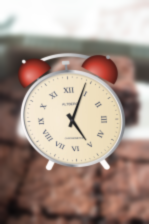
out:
5 h 04 min
